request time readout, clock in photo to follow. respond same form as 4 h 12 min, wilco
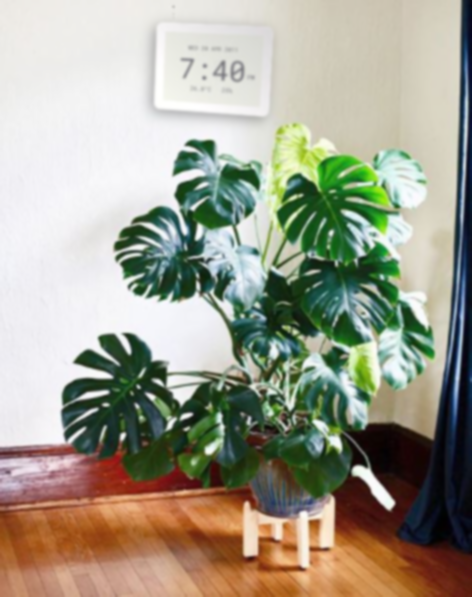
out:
7 h 40 min
